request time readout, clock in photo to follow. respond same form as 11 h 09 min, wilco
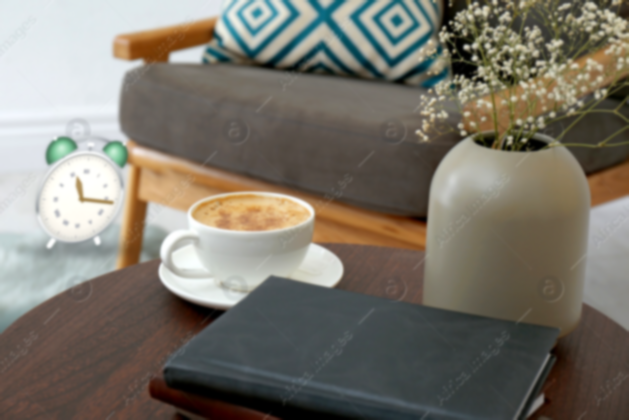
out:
11 h 16 min
